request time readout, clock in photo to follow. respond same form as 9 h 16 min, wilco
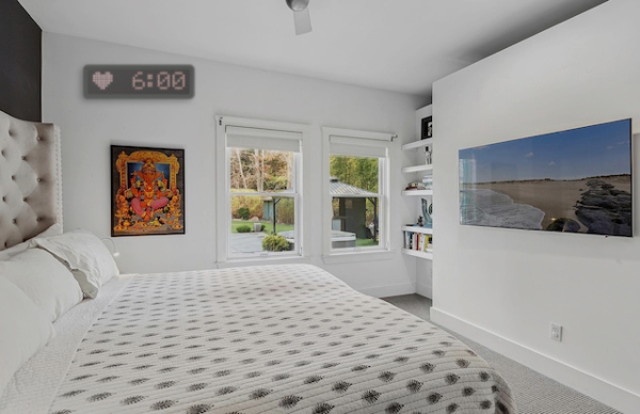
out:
6 h 00 min
